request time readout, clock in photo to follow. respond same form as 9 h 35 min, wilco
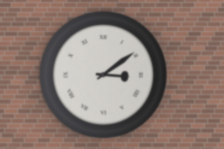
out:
3 h 09 min
